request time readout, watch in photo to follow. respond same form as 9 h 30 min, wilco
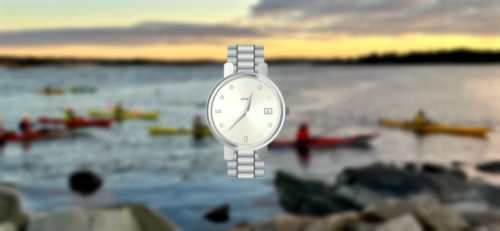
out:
12 h 37 min
